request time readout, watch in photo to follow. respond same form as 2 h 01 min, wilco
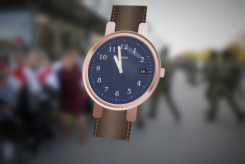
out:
10 h 58 min
